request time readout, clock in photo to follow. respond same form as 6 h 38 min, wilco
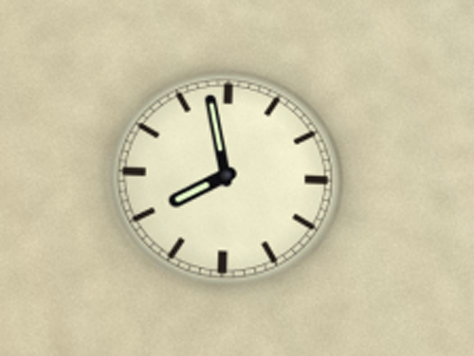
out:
7 h 58 min
